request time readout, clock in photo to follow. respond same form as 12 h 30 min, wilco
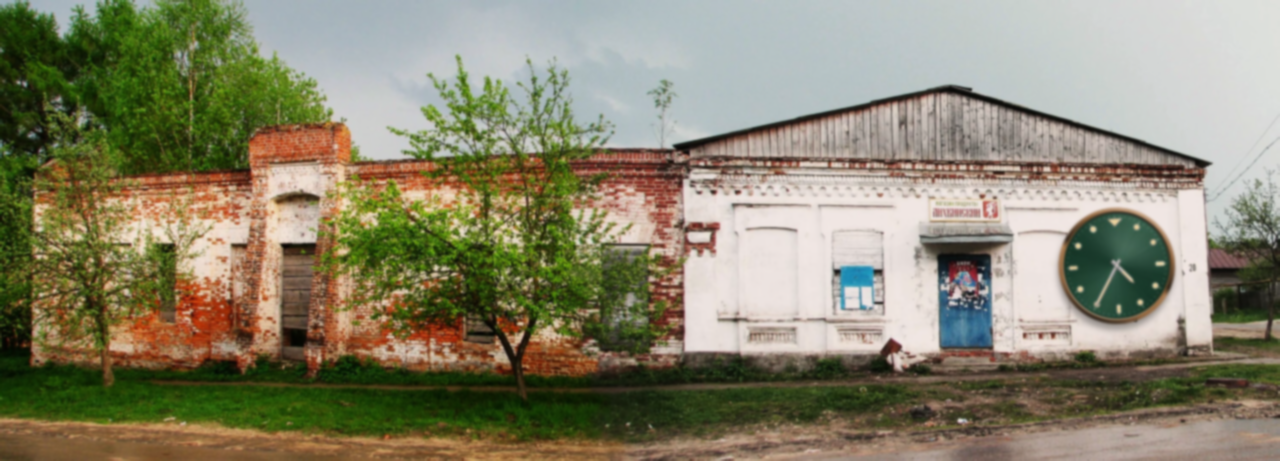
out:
4 h 35 min
